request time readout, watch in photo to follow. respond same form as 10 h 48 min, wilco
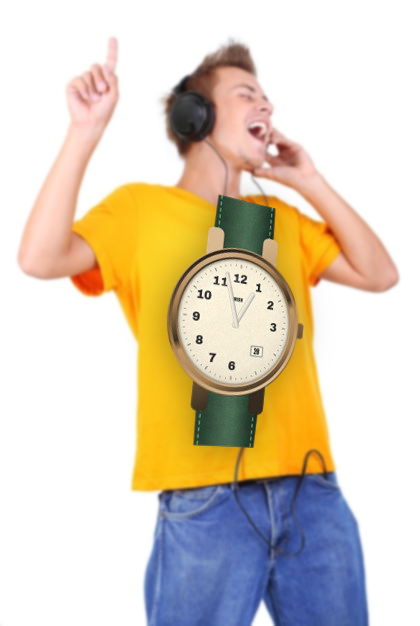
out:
12 h 57 min
